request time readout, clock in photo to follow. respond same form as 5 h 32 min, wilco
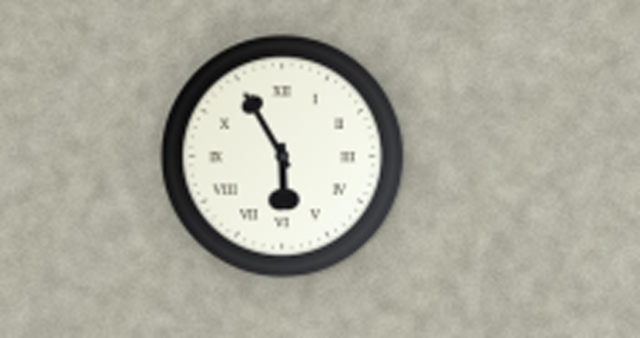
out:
5 h 55 min
